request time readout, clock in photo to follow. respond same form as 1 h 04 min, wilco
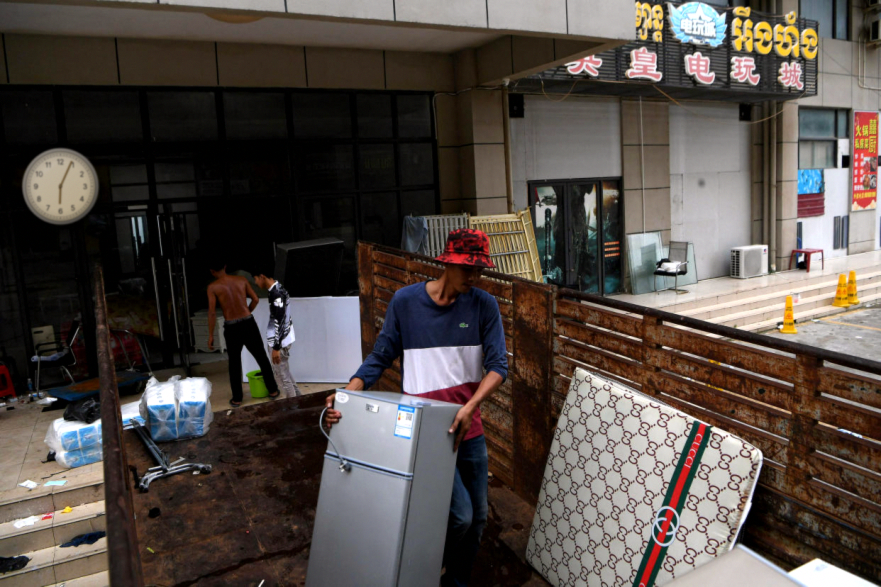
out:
6 h 04 min
